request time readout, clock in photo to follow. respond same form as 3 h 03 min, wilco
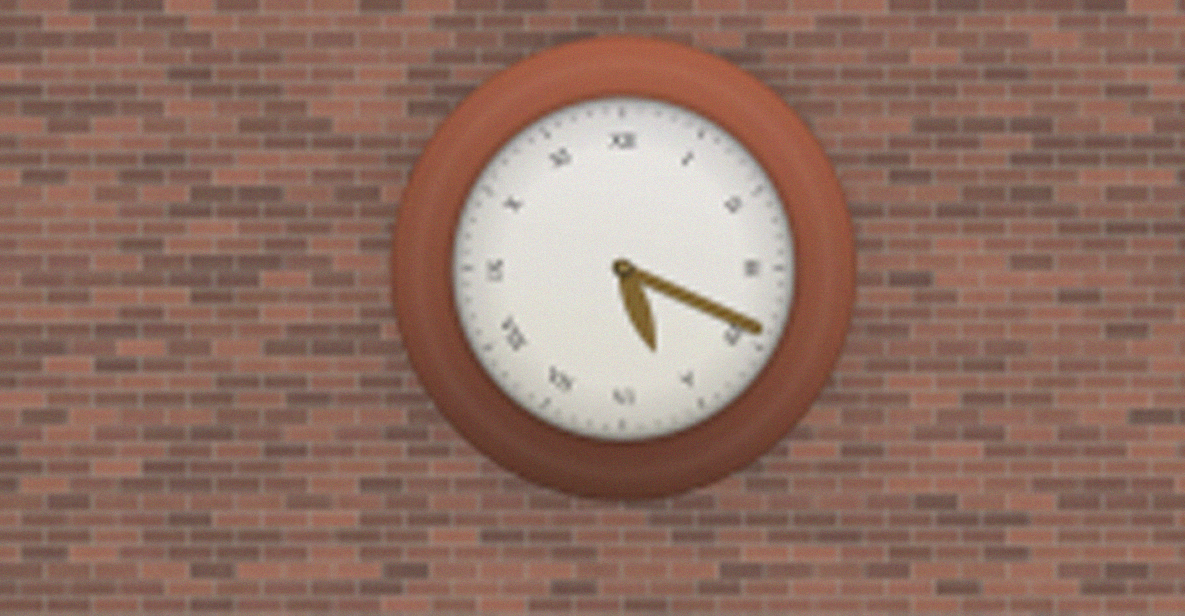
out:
5 h 19 min
